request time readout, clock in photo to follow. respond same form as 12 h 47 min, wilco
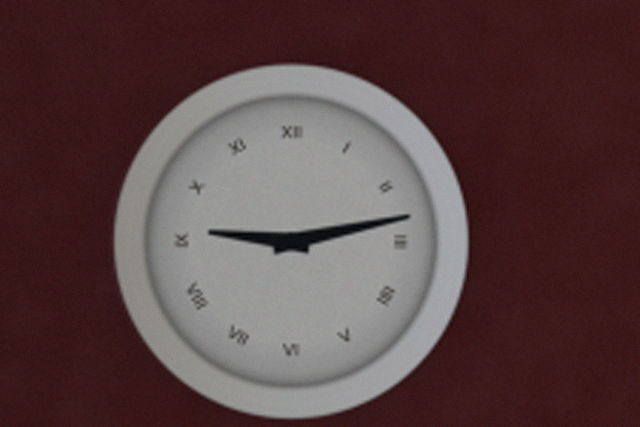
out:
9 h 13 min
